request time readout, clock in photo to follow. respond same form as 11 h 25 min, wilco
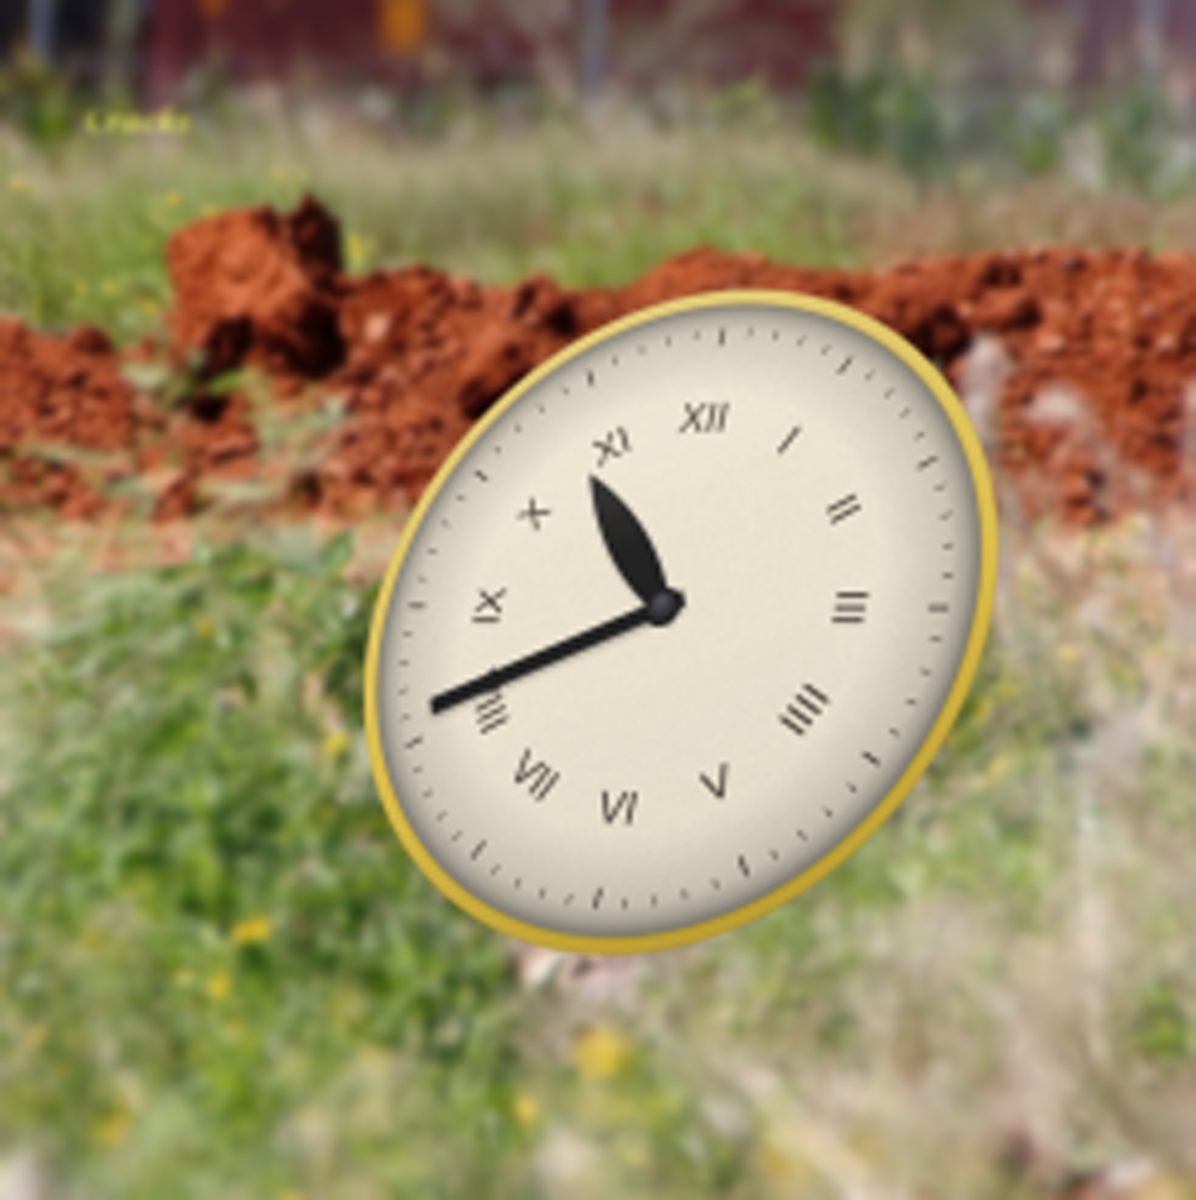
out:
10 h 41 min
